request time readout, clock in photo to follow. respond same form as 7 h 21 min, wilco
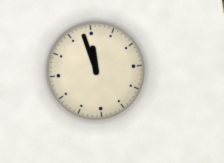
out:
11 h 58 min
